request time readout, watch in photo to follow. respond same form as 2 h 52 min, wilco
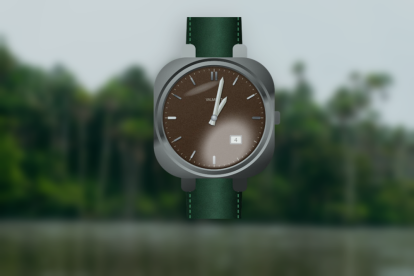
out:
1 h 02 min
